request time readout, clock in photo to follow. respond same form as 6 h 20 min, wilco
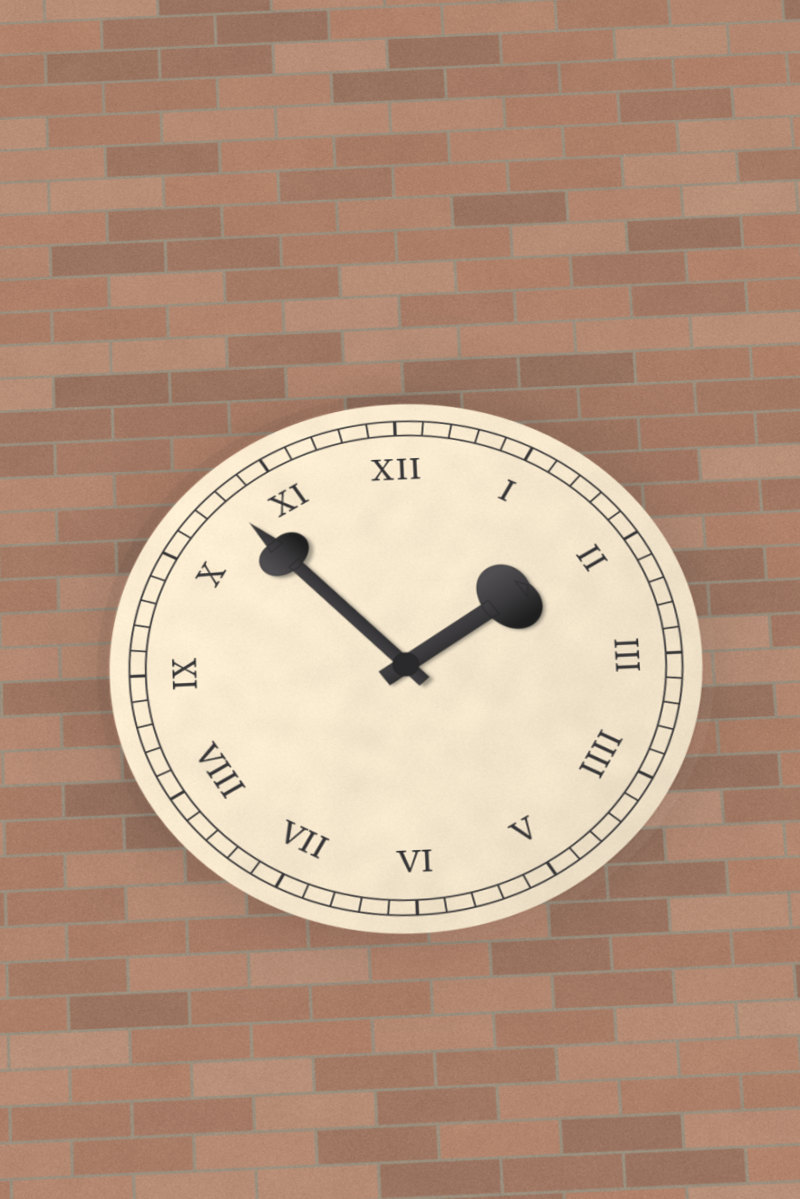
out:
1 h 53 min
